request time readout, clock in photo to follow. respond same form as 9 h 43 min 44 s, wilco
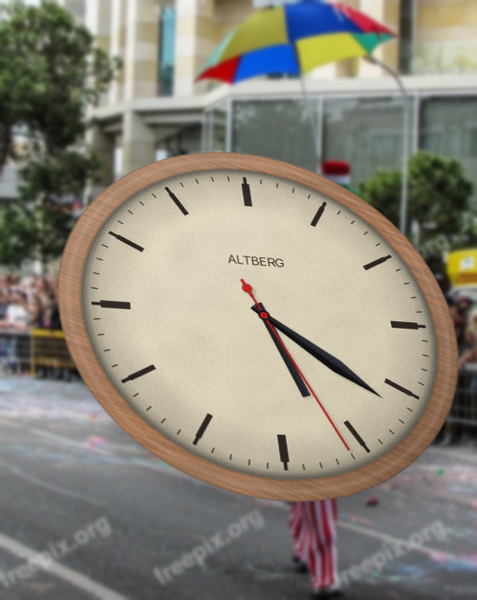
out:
5 h 21 min 26 s
